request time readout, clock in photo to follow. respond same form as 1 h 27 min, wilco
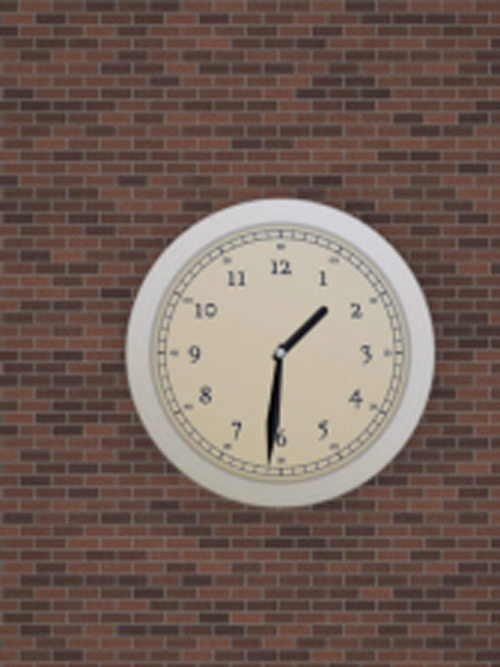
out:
1 h 31 min
